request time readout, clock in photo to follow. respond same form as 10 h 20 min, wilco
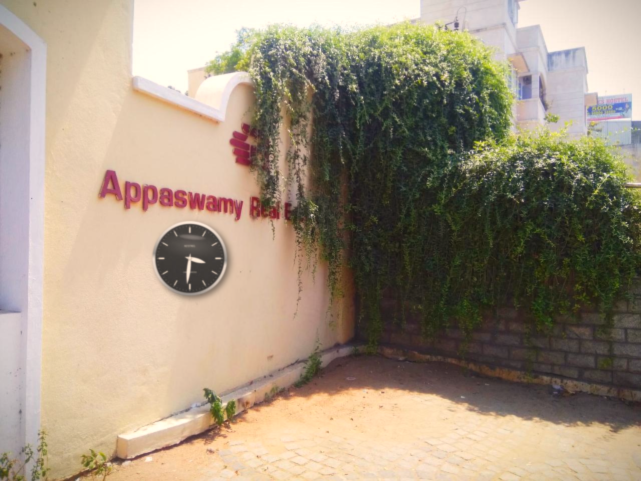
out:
3 h 31 min
